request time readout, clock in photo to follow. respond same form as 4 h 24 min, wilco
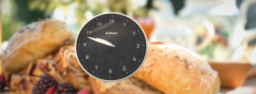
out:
9 h 48 min
